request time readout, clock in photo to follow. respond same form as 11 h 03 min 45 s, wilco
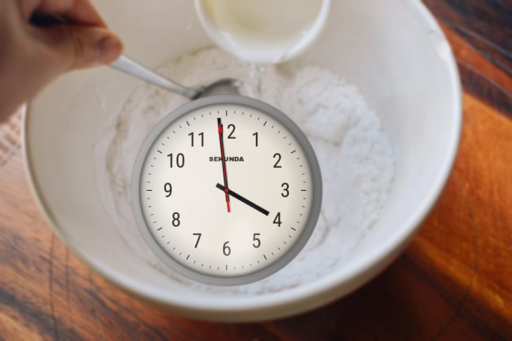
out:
3 h 58 min 59 s
